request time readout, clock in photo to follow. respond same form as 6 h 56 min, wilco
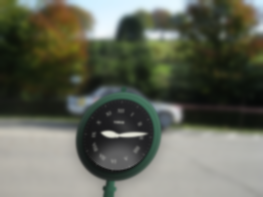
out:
9 h 14 min
